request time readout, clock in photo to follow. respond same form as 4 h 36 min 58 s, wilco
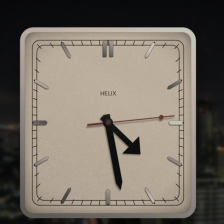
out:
4 h 28 min 14 s
